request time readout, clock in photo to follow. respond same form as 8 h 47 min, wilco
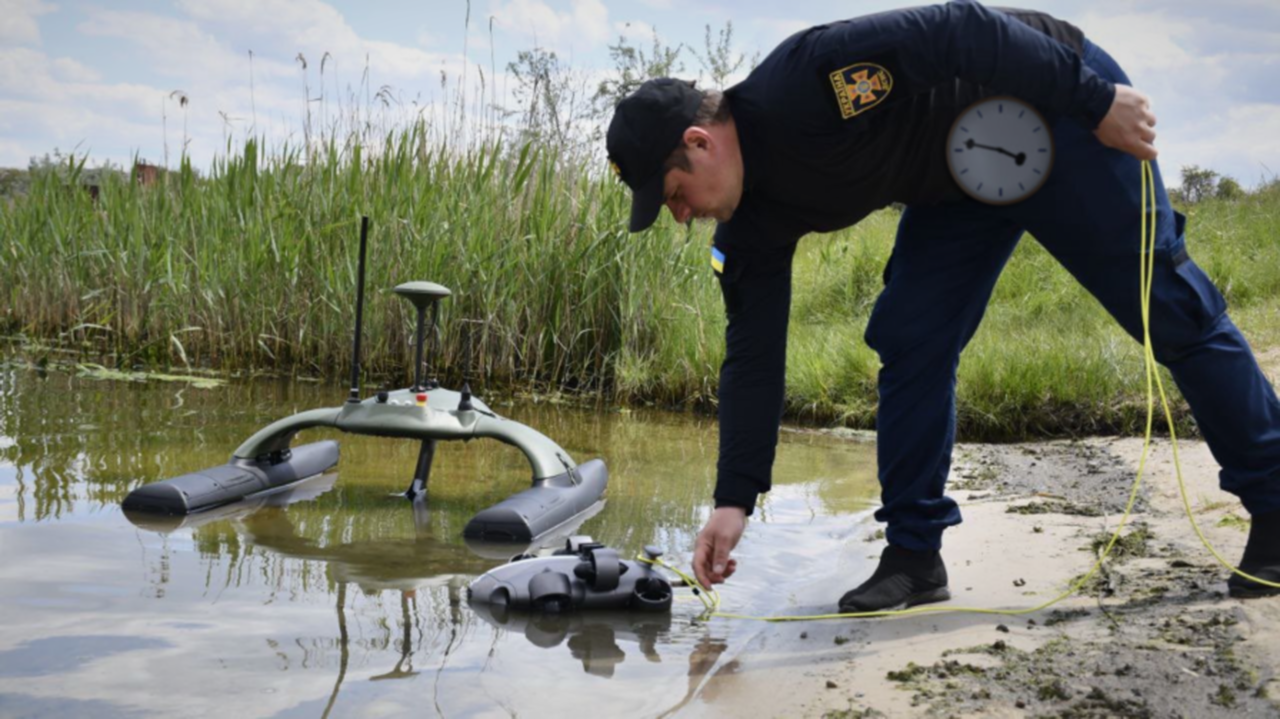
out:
3 h 47 min
